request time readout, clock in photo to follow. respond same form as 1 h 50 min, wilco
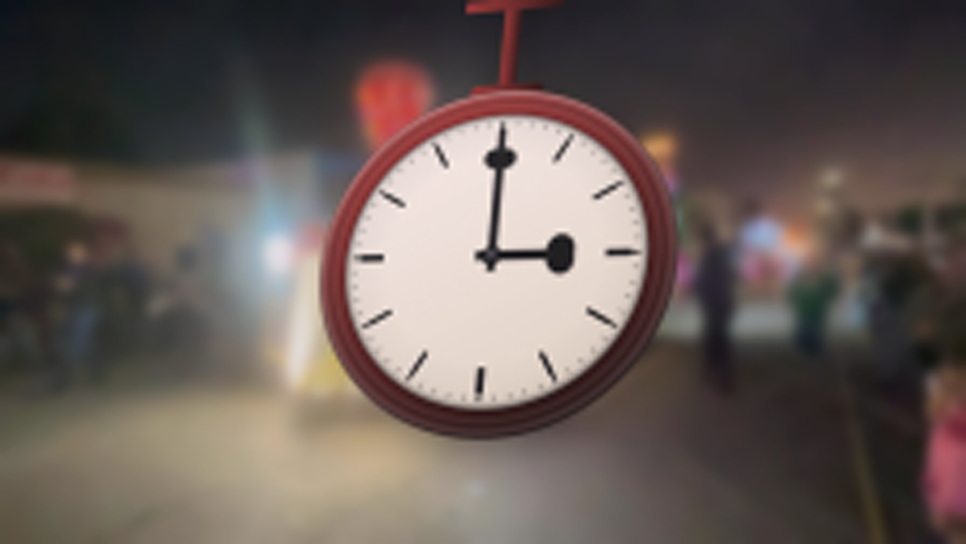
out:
3 h 00 min
